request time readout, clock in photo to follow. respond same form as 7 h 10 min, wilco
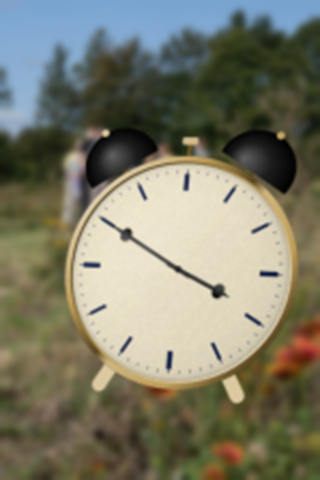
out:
3 h 50 min
